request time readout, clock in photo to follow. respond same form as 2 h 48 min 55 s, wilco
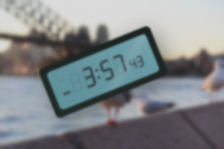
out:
3 h 57 min 43 s
